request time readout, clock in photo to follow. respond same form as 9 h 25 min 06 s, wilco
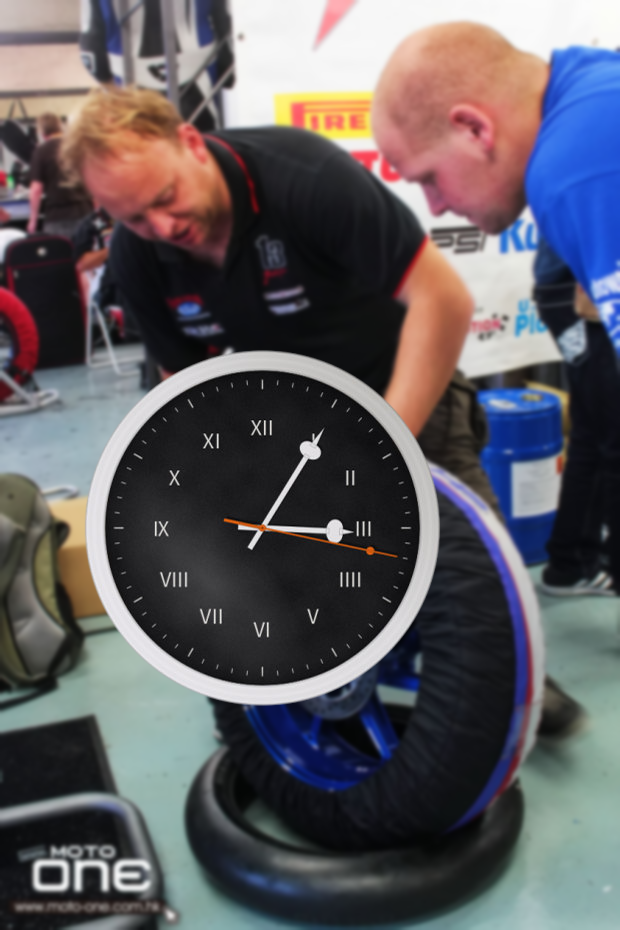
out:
3 h 05 min 17 s
